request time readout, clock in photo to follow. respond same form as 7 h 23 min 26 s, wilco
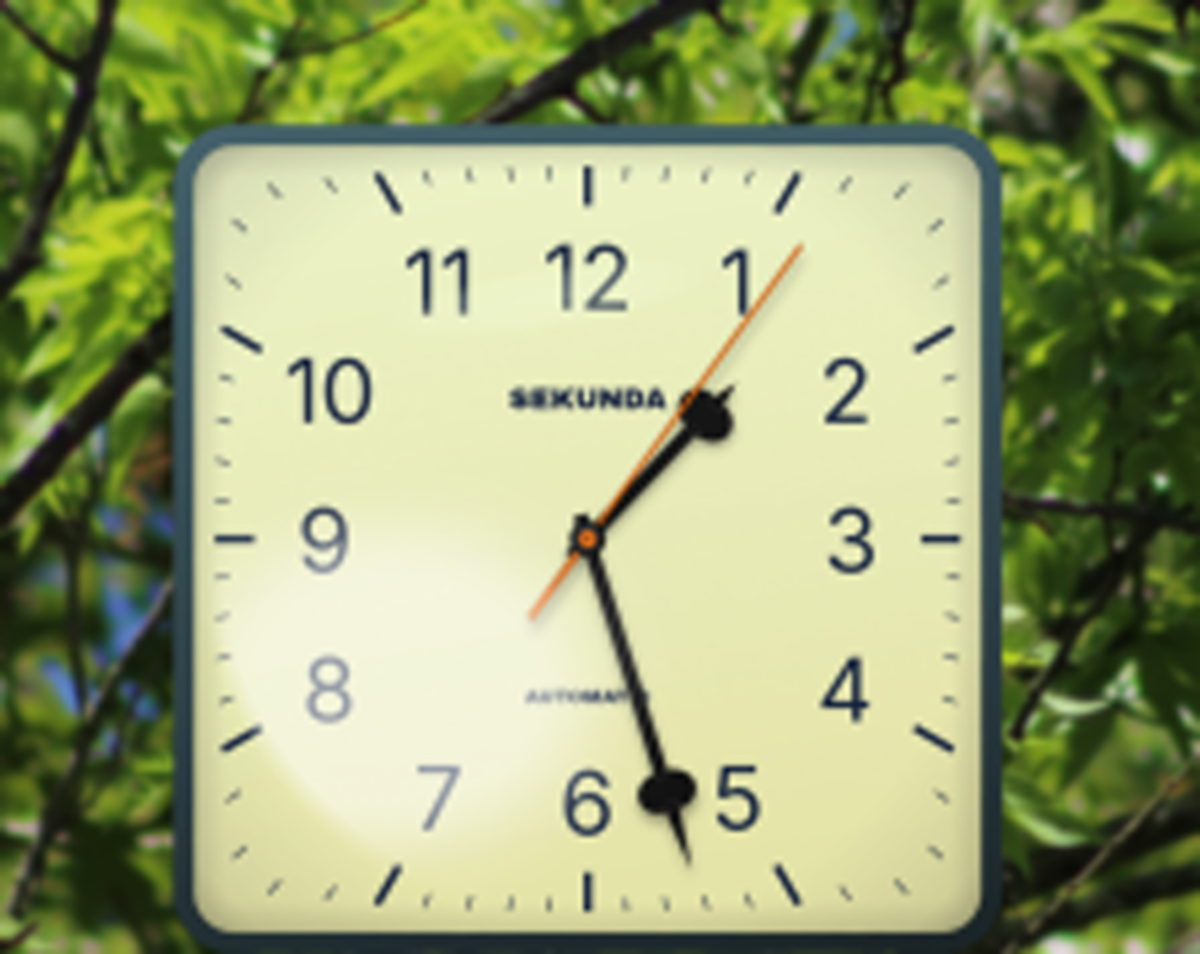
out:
1 h 27 min 06 s
